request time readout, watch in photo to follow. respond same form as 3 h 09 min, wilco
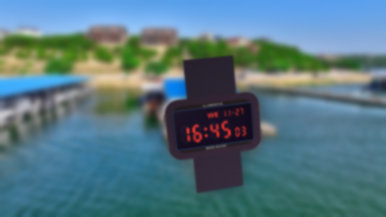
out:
16 h 45 min
